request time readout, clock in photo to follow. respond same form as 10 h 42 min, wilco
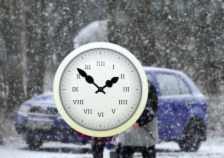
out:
1 h 52 min
